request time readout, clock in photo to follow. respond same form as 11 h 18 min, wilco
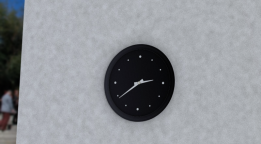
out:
2 h 39 min
